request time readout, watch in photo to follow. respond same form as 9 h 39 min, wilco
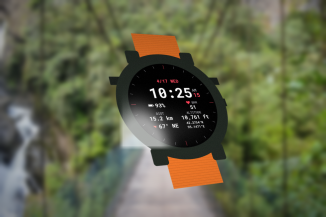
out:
10 h 25 min
